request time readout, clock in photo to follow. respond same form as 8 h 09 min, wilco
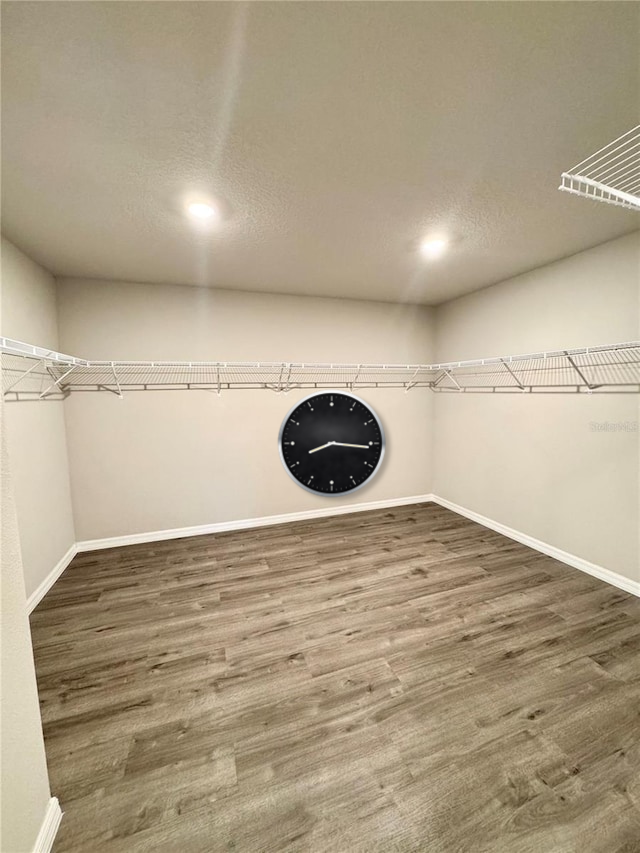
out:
8 h 16 min
